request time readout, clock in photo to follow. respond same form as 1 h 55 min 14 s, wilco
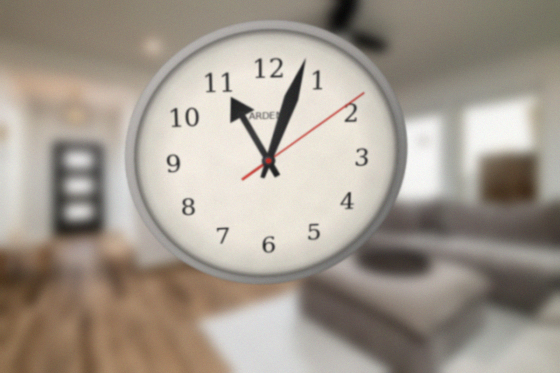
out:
11 h 03 min 09 s
